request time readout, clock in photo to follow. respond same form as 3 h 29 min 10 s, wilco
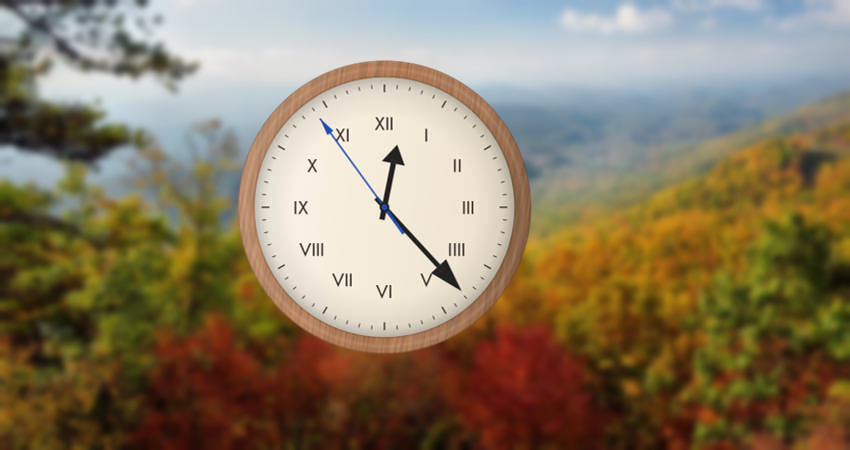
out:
12 h 22 min 54 s
